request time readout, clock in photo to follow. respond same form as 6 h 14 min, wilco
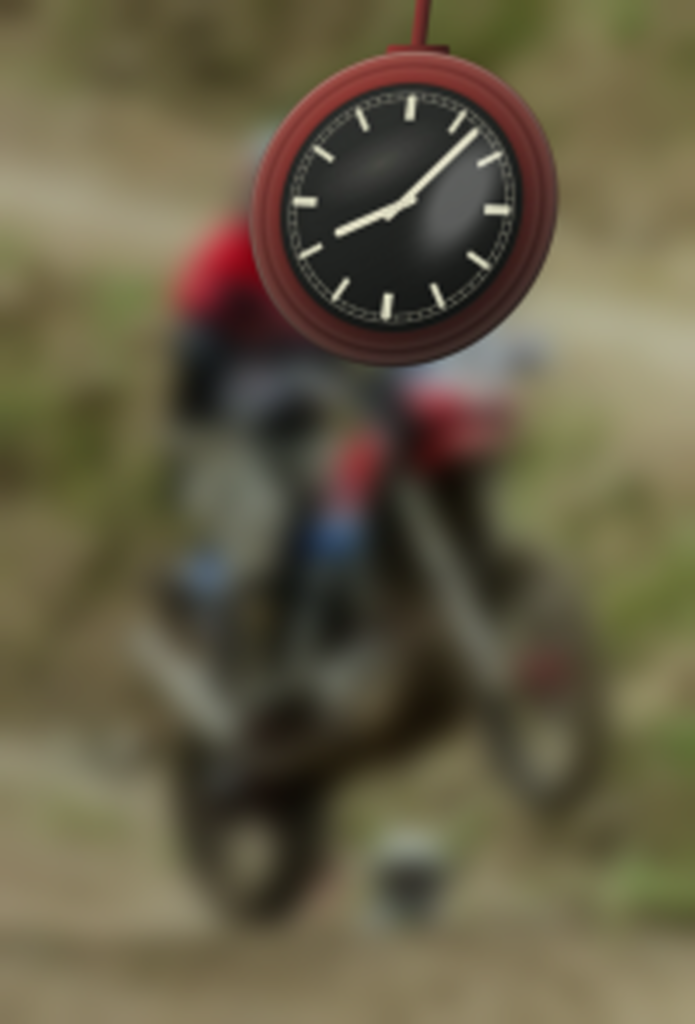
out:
8 h 07 min
